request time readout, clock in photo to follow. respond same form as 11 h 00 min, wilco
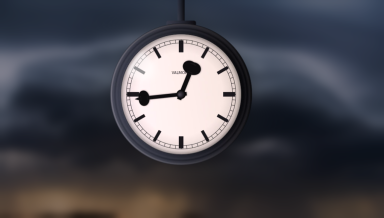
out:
12 h 44 min
